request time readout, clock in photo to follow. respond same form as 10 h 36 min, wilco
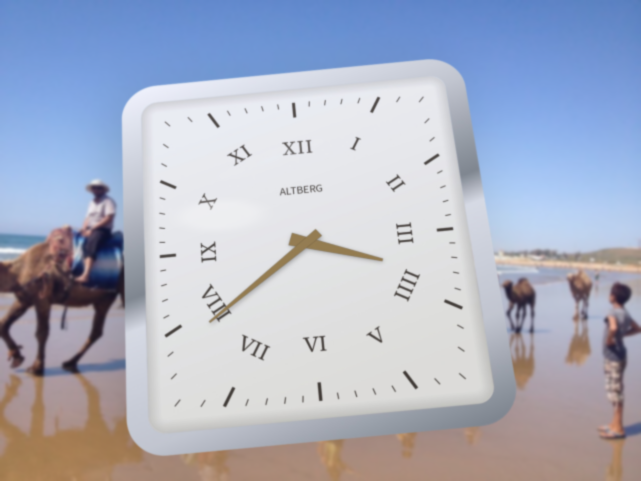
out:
3 h 39 min
